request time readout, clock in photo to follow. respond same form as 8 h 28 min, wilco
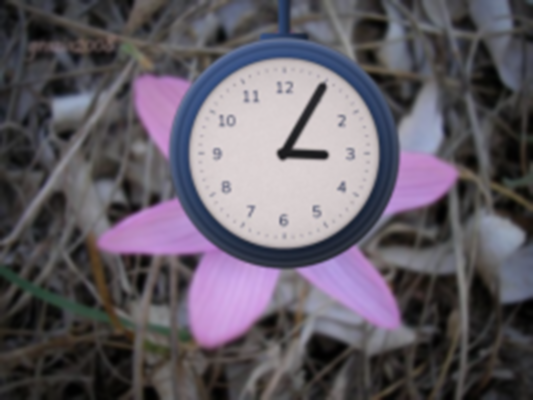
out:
3 h 05 min
